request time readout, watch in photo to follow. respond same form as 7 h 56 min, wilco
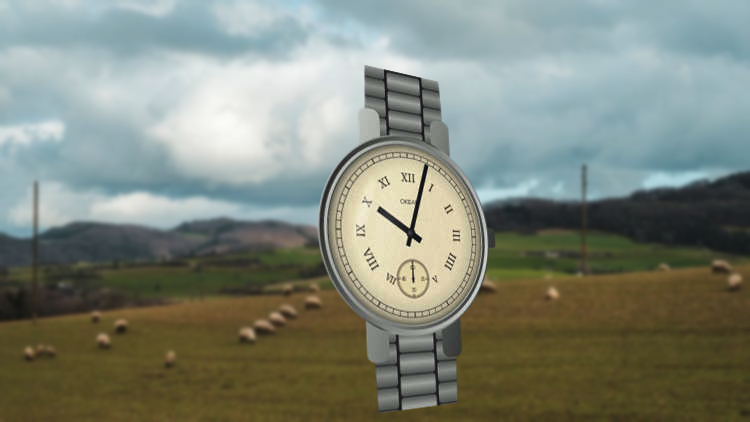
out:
10 h 03 min
